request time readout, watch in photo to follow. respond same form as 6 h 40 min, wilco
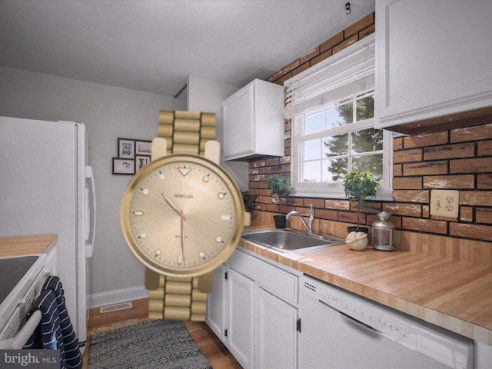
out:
10 h 29 min
